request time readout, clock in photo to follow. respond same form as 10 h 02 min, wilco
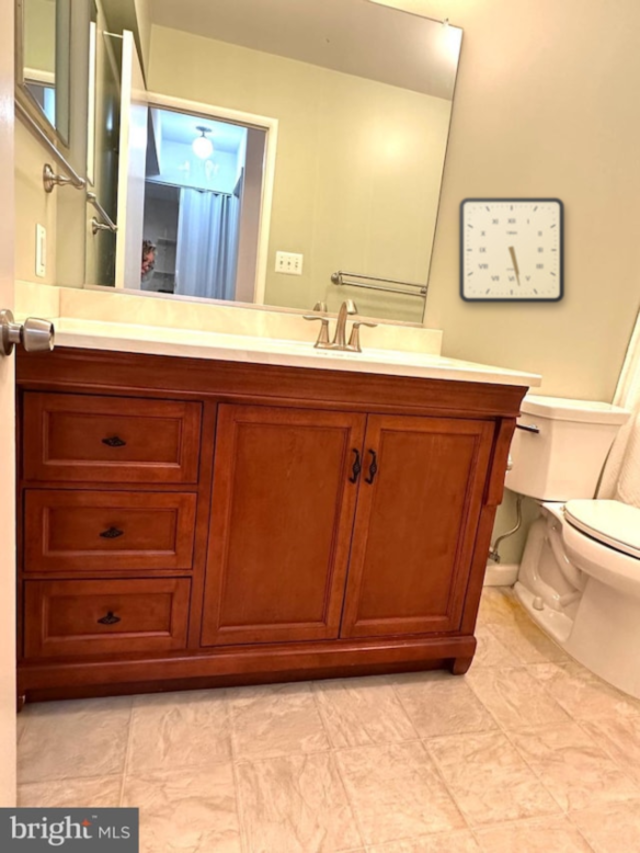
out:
5 h 28 min
